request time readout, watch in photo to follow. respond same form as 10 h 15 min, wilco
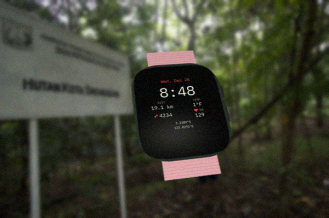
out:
8 h 48 min
